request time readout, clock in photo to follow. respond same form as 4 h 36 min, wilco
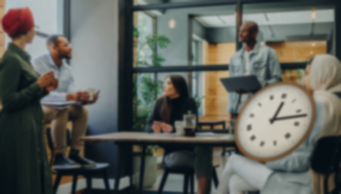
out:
12 h 12 min
